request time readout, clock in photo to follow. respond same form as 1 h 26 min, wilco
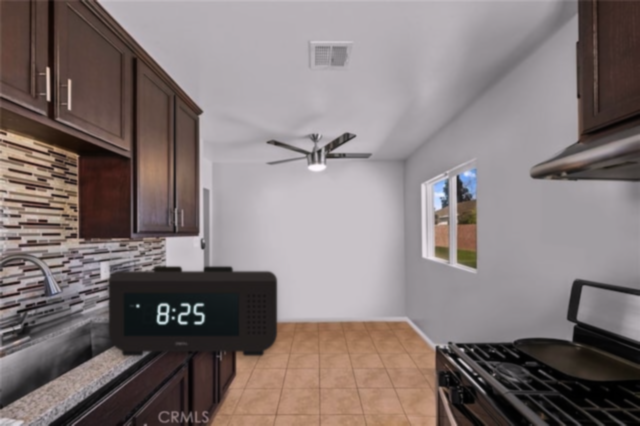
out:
8 h 25 min
